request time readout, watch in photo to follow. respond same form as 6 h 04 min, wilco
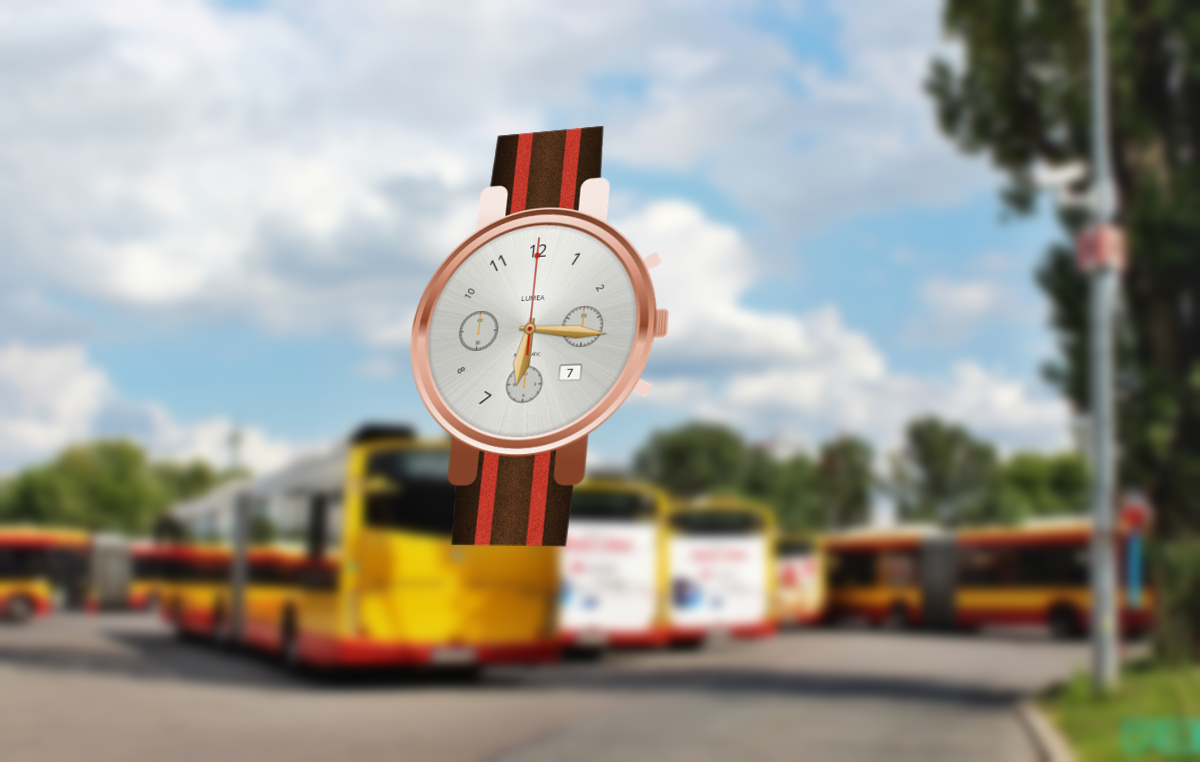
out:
6 h 16 min
